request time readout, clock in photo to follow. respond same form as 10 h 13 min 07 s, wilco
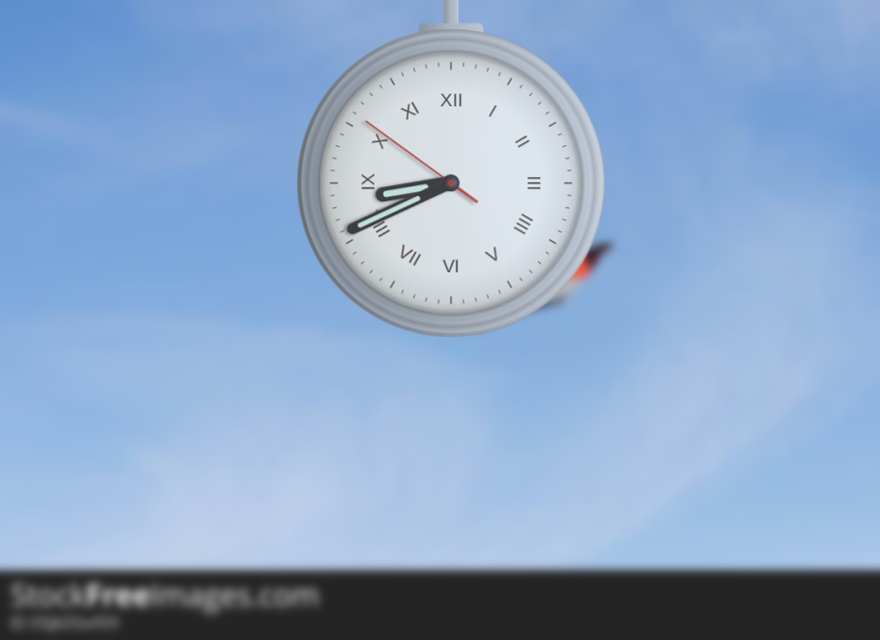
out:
8 h 40 min 51 s
